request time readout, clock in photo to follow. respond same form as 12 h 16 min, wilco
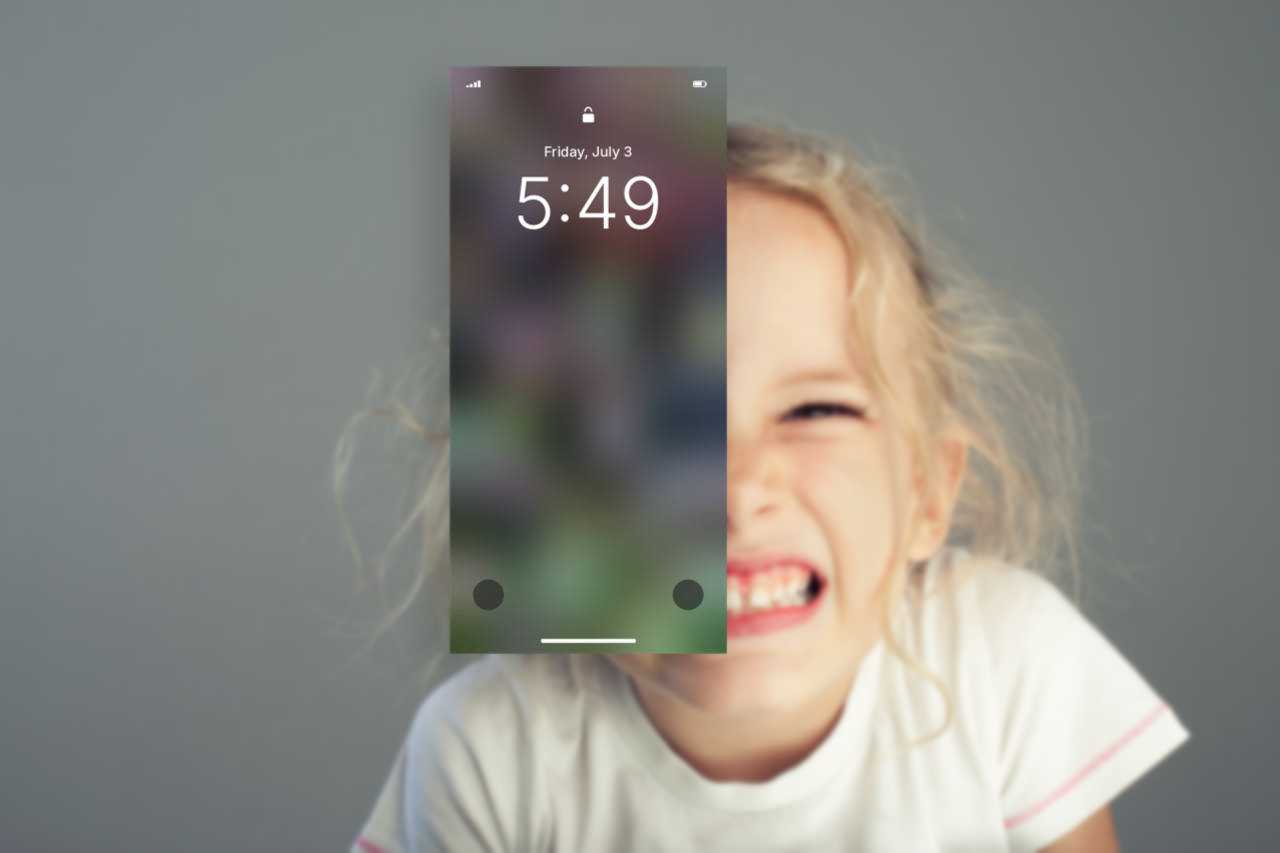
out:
5 h 49 min
